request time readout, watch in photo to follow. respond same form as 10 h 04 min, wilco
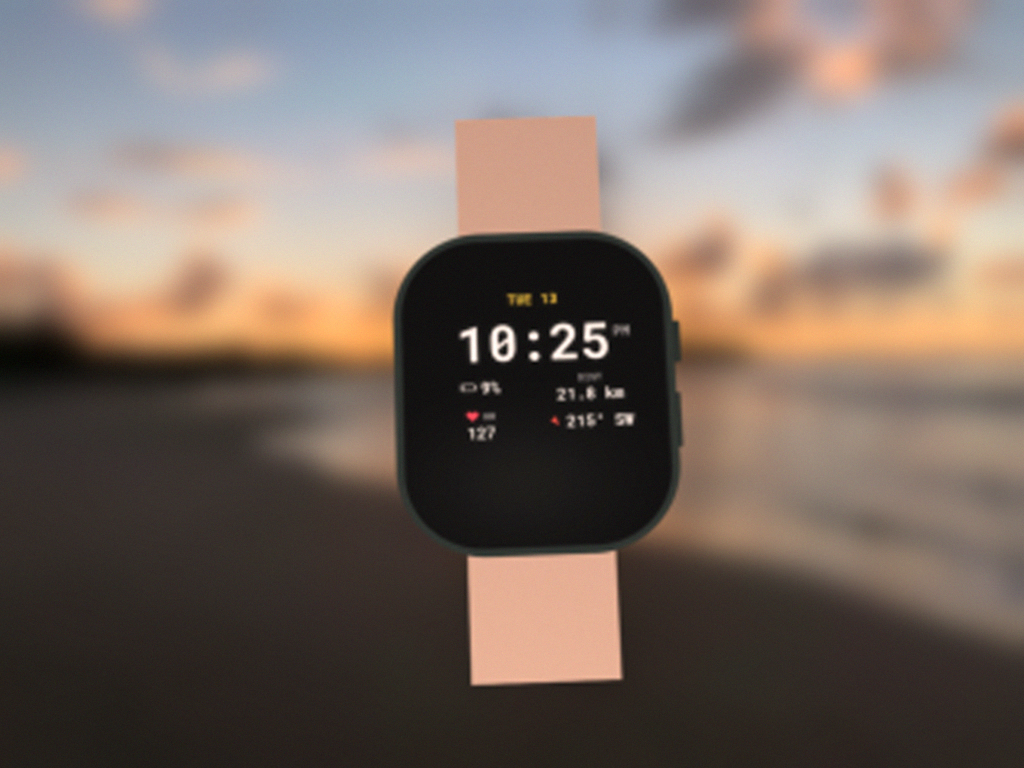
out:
10 h 25 min
